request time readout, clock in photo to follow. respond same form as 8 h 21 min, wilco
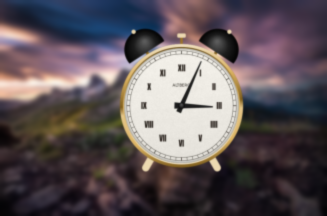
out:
3 h 04 min
